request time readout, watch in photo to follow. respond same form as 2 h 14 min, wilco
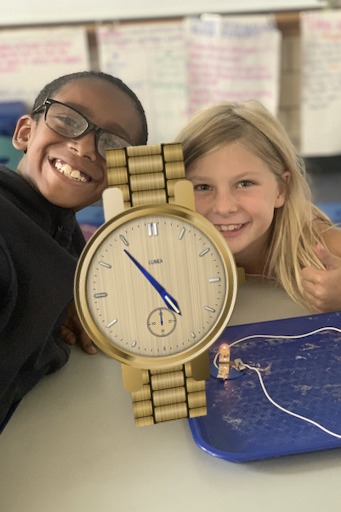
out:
4 h 54 min
